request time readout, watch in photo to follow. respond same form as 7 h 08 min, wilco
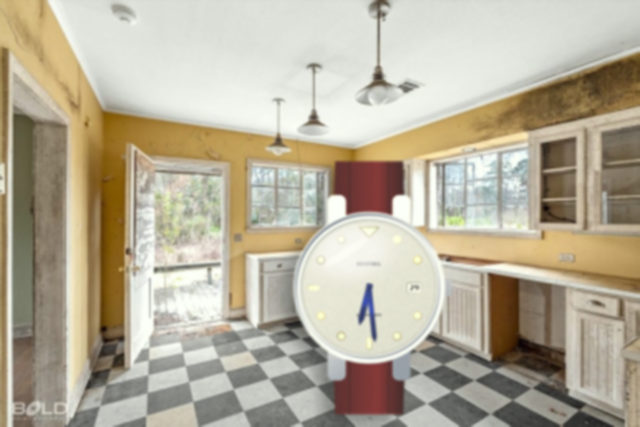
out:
6 h 29 min
